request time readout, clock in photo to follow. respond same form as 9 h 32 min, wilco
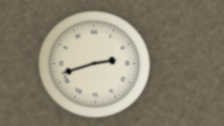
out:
2 h 42 min
